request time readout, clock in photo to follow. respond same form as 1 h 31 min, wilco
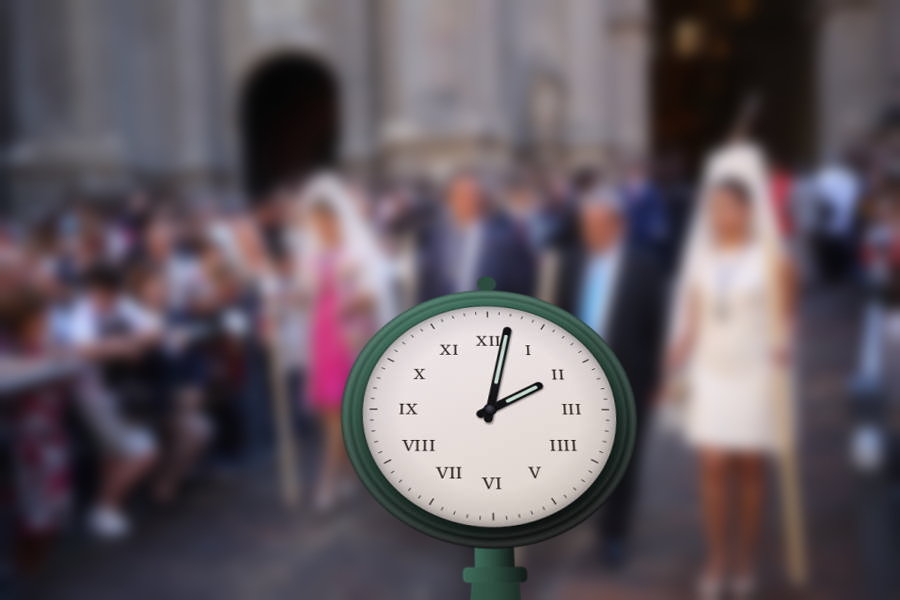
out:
2 h 02 min
